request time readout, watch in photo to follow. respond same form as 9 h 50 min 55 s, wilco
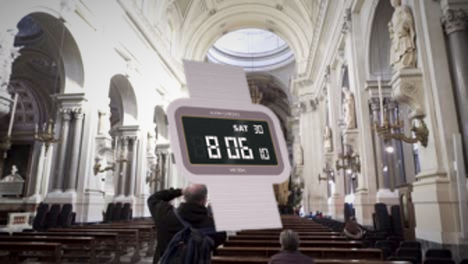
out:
8 h 06 min 10 s
